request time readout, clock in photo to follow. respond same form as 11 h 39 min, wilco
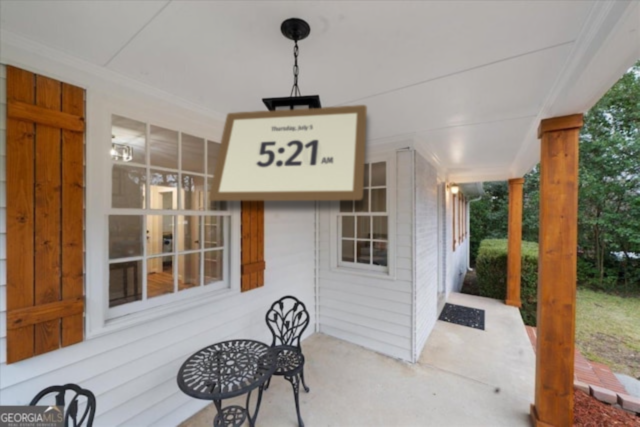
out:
5 h 21 min
